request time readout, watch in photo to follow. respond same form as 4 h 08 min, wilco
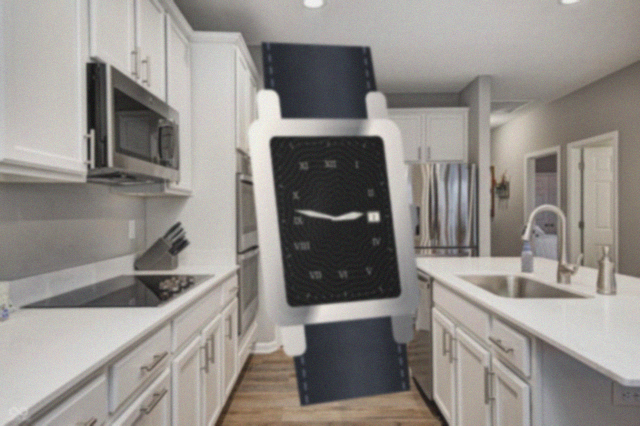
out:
2 h 47 min
